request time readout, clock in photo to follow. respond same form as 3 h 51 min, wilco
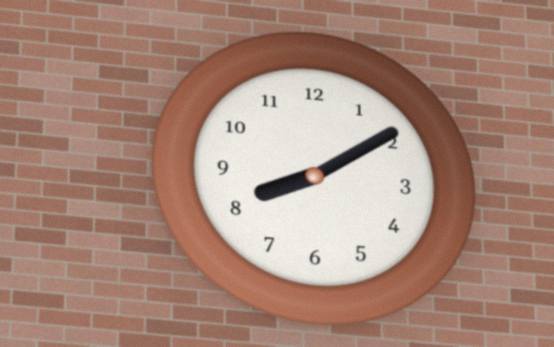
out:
8 h 09 min
